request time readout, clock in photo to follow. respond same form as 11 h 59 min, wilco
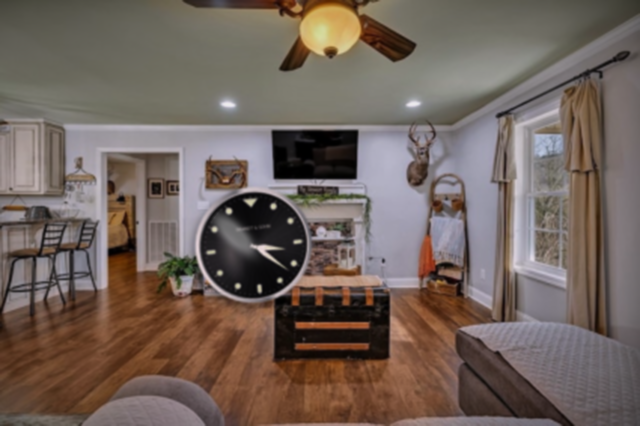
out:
3 h 22 min
